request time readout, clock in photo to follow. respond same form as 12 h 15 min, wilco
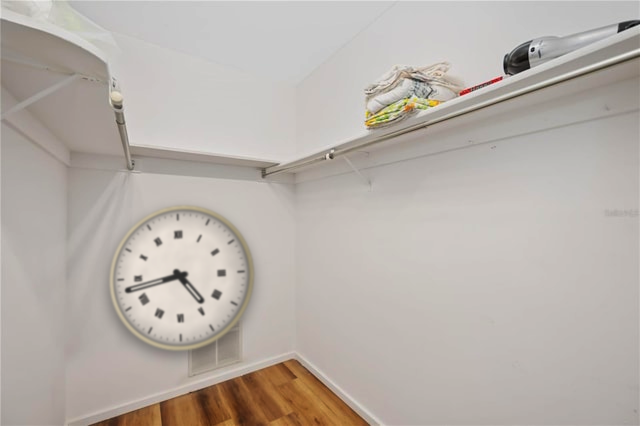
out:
4 h 43 min
